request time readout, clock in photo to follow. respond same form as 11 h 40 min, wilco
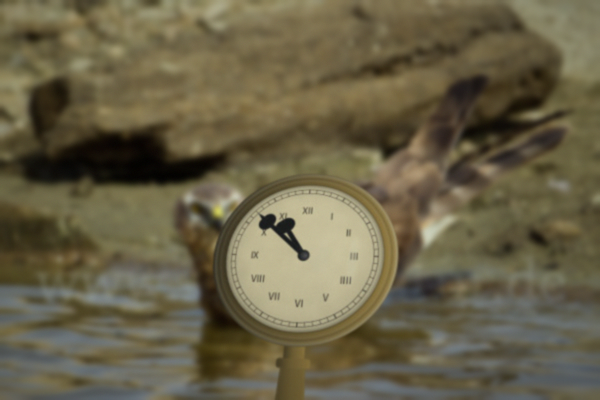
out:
10 h 52 min
